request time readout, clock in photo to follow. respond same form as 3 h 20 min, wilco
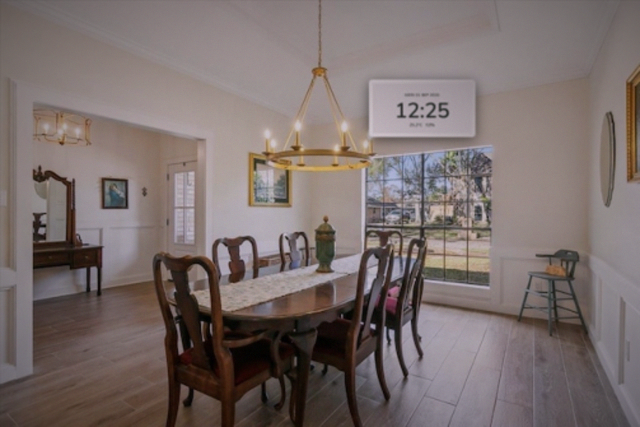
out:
12 h 25 min
